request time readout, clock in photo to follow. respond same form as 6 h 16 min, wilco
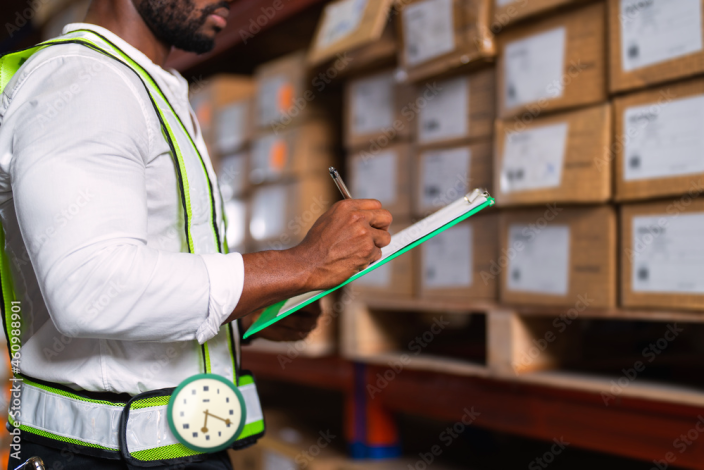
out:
6 h 19 min
